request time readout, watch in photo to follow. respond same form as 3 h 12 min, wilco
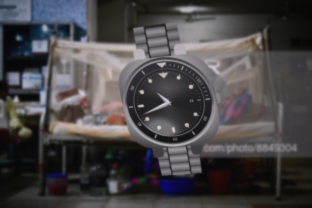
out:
10 h 42 min
